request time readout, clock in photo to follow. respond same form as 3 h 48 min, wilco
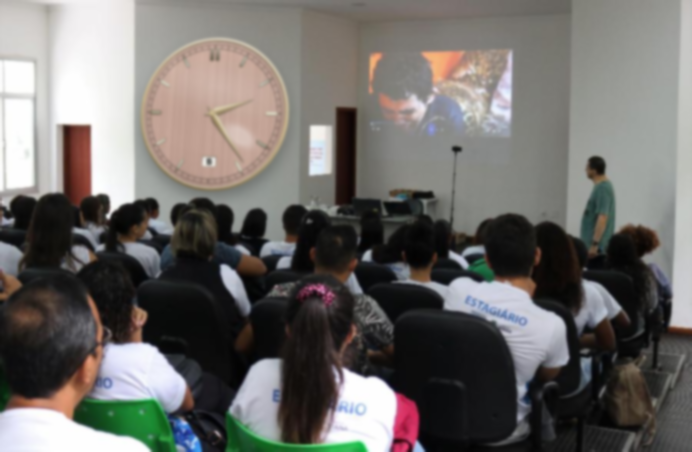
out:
2 h 24 min
